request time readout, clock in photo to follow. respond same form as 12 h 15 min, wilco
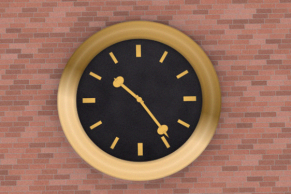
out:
10 h 24 min
